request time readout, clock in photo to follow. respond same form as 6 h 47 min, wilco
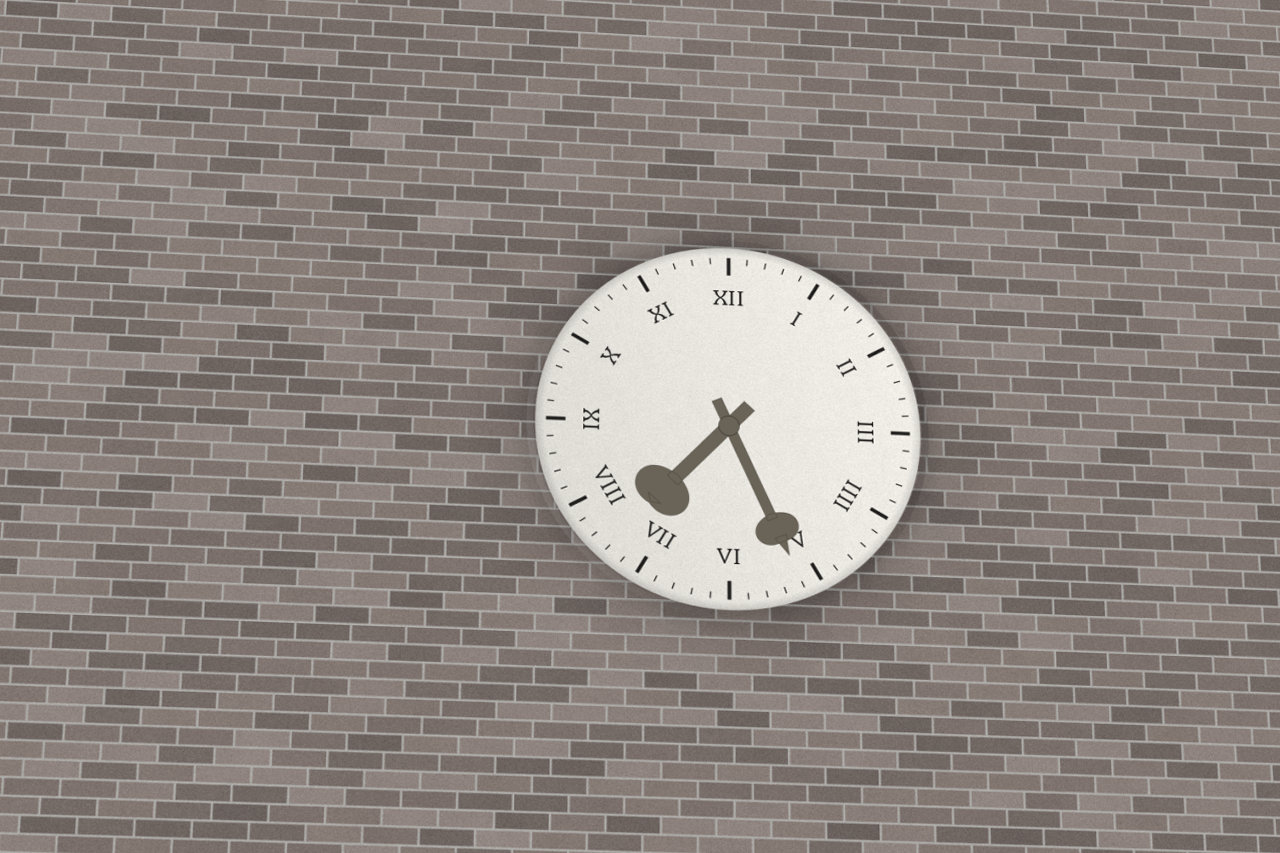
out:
7 h 26 min
